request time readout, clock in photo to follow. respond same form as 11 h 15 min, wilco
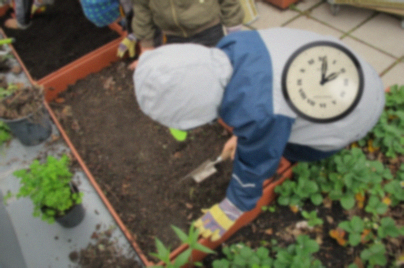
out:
2 h 01 min
